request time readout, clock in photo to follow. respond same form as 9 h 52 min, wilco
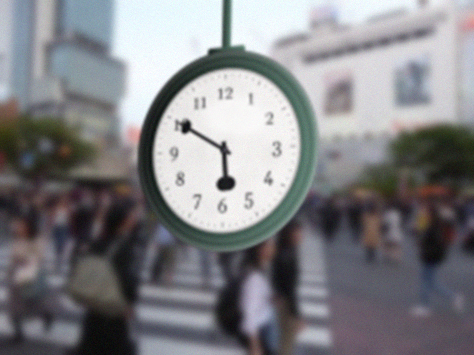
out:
5 h 50 min
